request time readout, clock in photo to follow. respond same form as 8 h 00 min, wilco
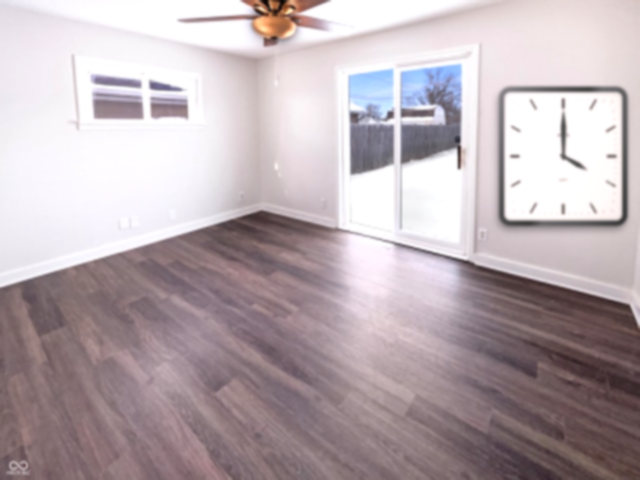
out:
4 h 00 min
